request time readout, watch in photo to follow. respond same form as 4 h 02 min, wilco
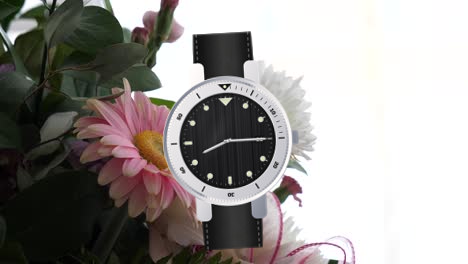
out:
8 h 15 min
